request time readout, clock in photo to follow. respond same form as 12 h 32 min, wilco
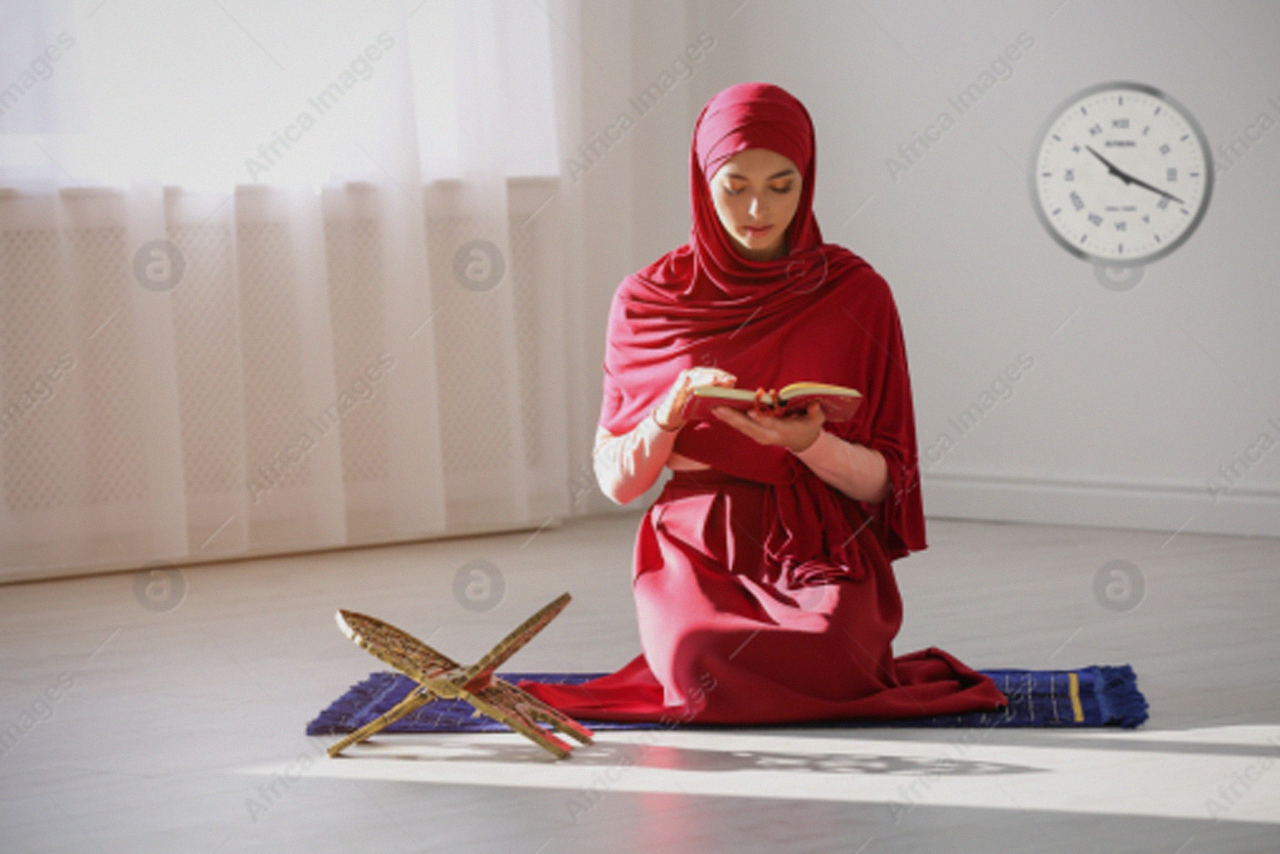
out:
10 h 19 min
